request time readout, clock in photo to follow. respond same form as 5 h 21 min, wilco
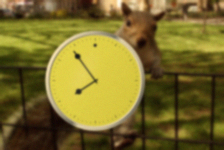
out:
7 h 54 min
